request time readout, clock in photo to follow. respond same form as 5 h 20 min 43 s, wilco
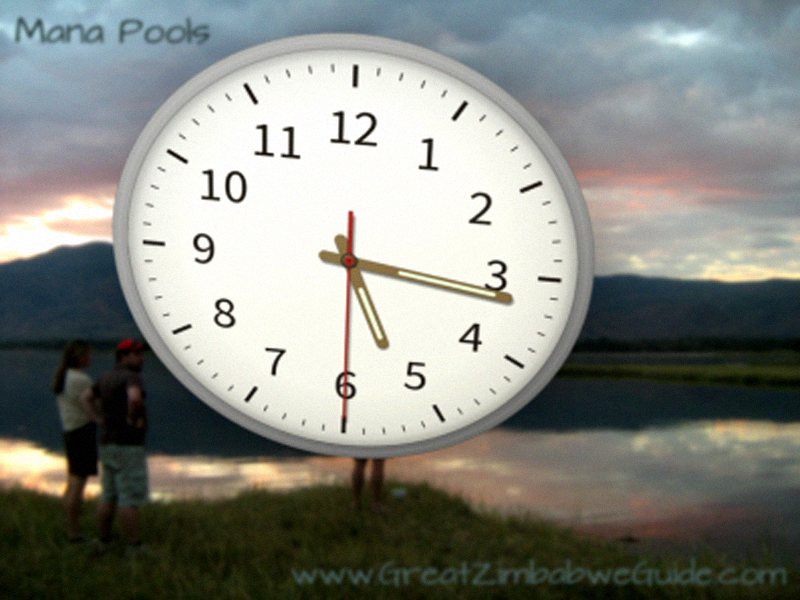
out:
5 h 16 min 30 s
